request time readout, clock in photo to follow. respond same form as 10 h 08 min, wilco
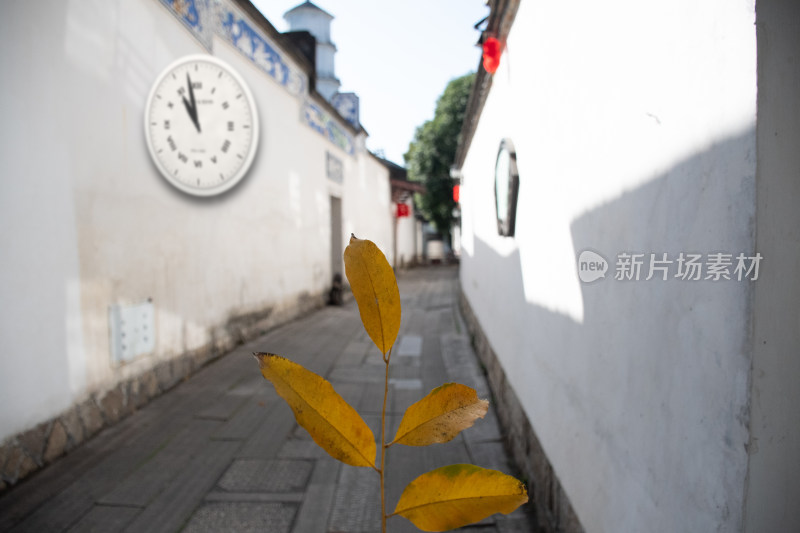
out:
10 h 58 min
